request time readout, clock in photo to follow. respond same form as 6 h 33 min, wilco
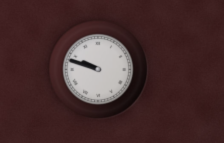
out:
9 h 48 min
